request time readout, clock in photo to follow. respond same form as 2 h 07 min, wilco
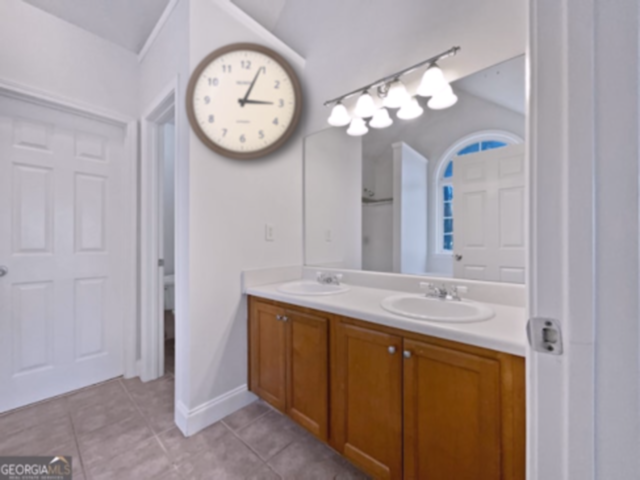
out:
3 h 04 min
